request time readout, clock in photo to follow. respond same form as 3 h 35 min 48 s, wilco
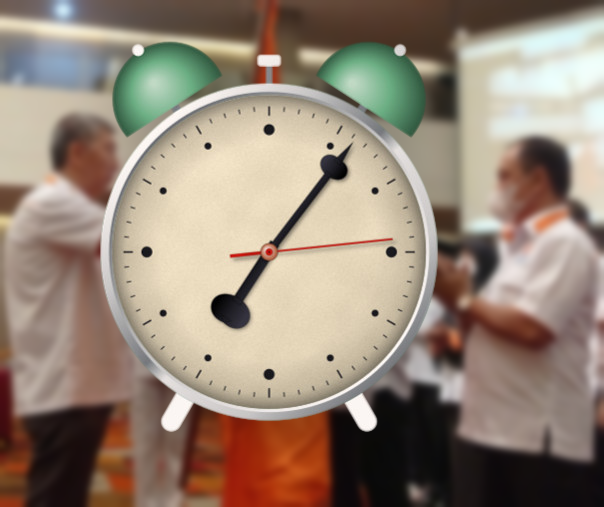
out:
7 h 06 min 14 s
